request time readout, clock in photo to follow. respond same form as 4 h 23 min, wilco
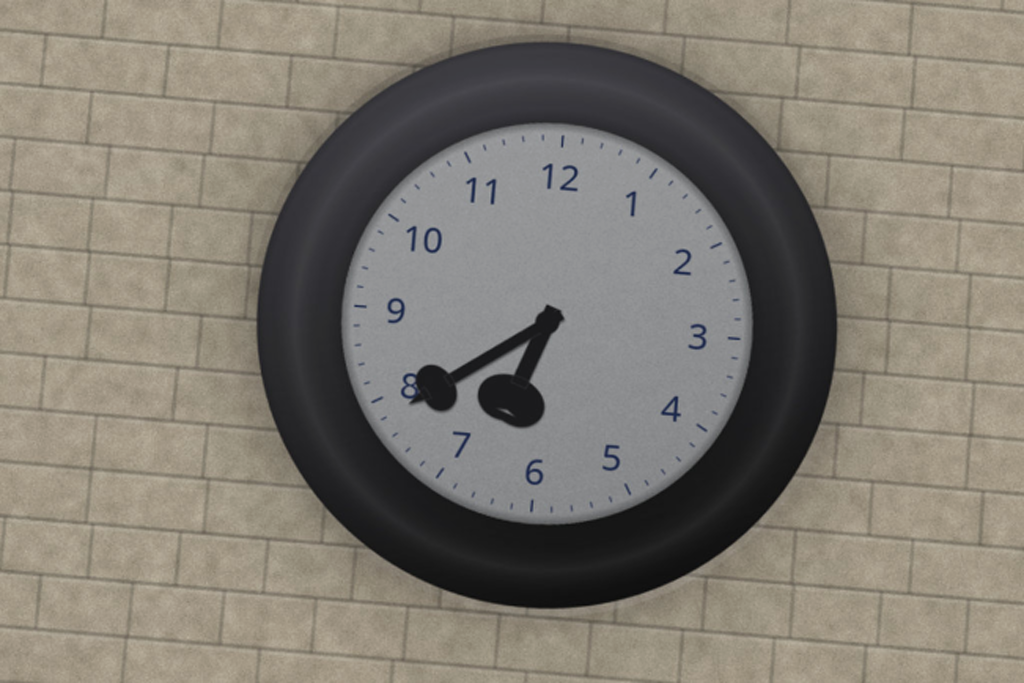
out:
6 h 39 min
